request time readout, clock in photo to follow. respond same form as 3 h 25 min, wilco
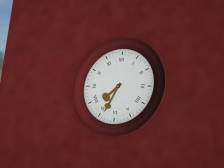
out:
7 h 34 min
